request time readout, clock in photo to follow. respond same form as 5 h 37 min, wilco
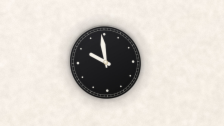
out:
9 h 59 min
